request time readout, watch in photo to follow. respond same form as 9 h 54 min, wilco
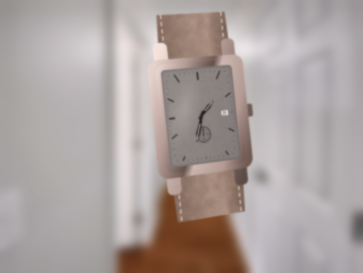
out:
1 h 33 min
